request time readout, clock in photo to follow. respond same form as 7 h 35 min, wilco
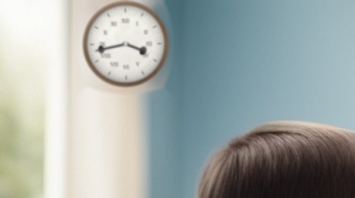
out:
3 h 43 min
